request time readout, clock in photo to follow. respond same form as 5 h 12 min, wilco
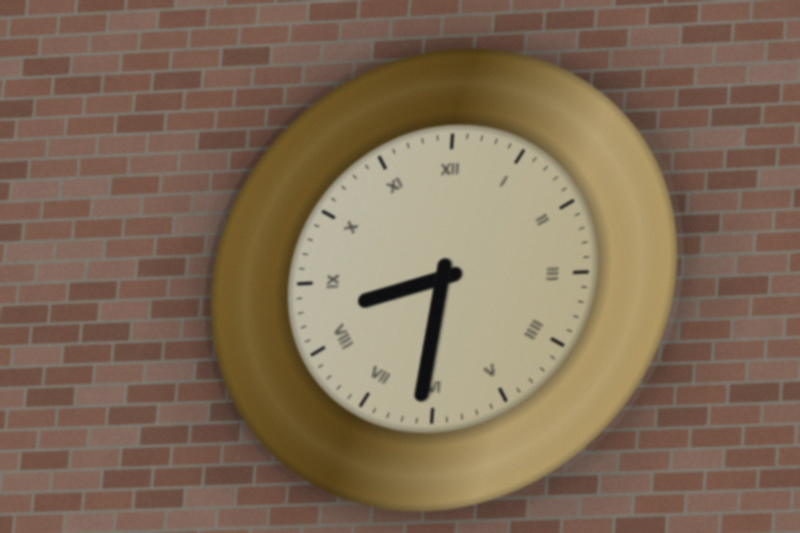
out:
8 h 31 min
